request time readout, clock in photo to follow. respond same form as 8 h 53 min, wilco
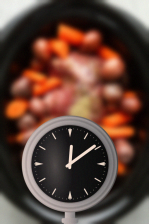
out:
12 h 09 min
